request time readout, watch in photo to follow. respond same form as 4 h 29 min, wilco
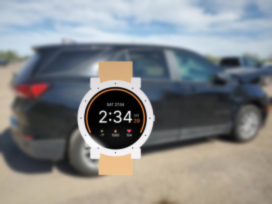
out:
2 h 34 min
